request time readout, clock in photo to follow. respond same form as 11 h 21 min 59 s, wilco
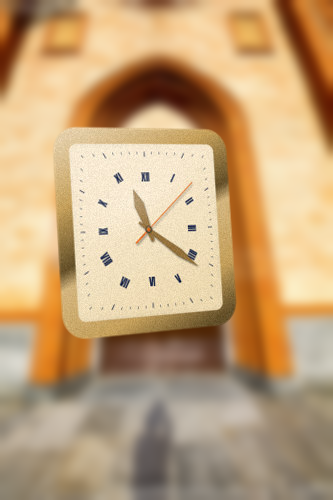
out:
11 h 21 min 08 s
